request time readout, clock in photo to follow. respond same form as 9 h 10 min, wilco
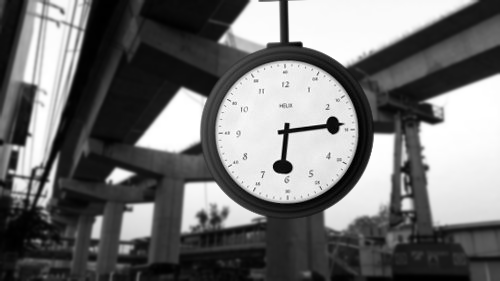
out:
6 h 14 min
